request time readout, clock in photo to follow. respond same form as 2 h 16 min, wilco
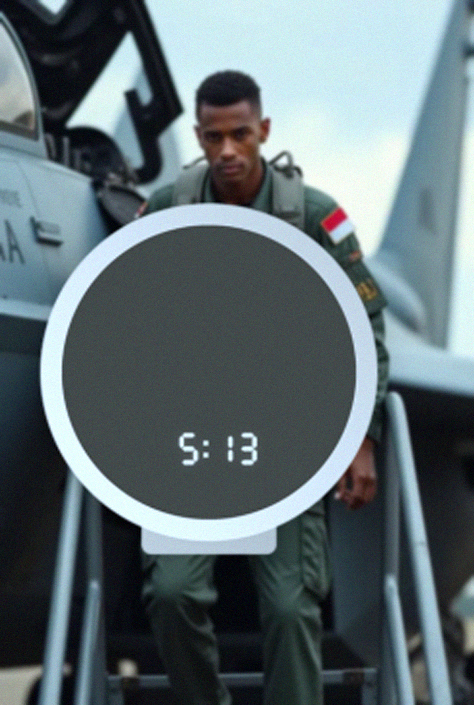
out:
5 h 13 min
